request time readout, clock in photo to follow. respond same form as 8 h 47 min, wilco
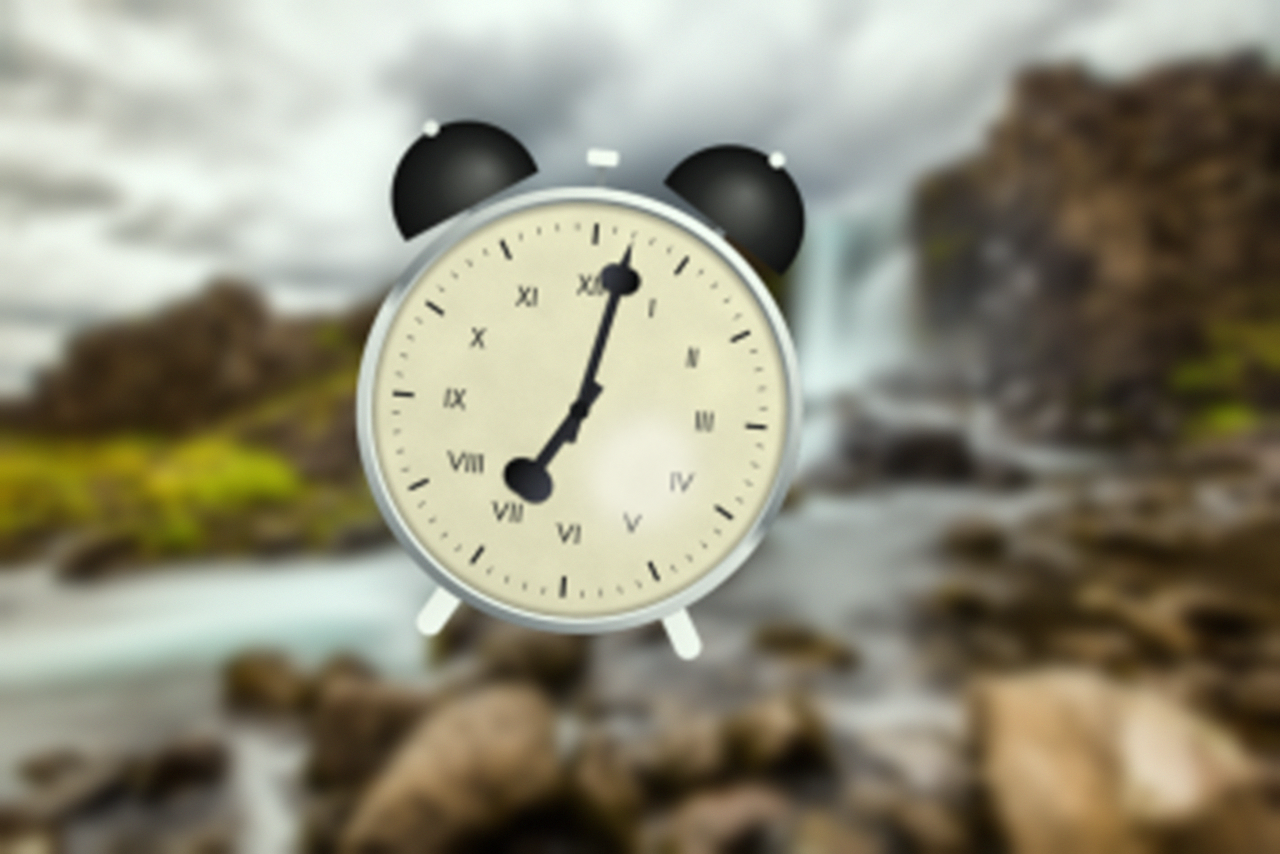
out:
7 h 02 min
